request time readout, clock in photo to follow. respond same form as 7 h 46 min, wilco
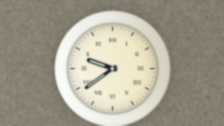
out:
9 h 39 min
